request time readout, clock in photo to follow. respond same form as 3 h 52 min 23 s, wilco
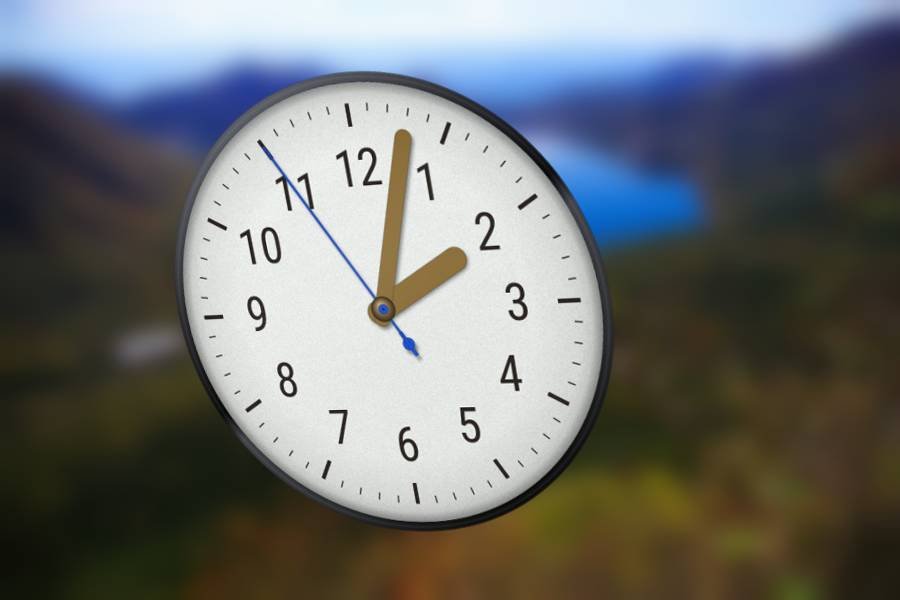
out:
2 h 02 min 55 s
